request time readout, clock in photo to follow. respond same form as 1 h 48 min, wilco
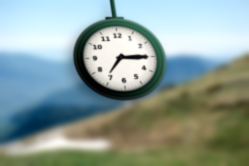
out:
7 h 15 min
